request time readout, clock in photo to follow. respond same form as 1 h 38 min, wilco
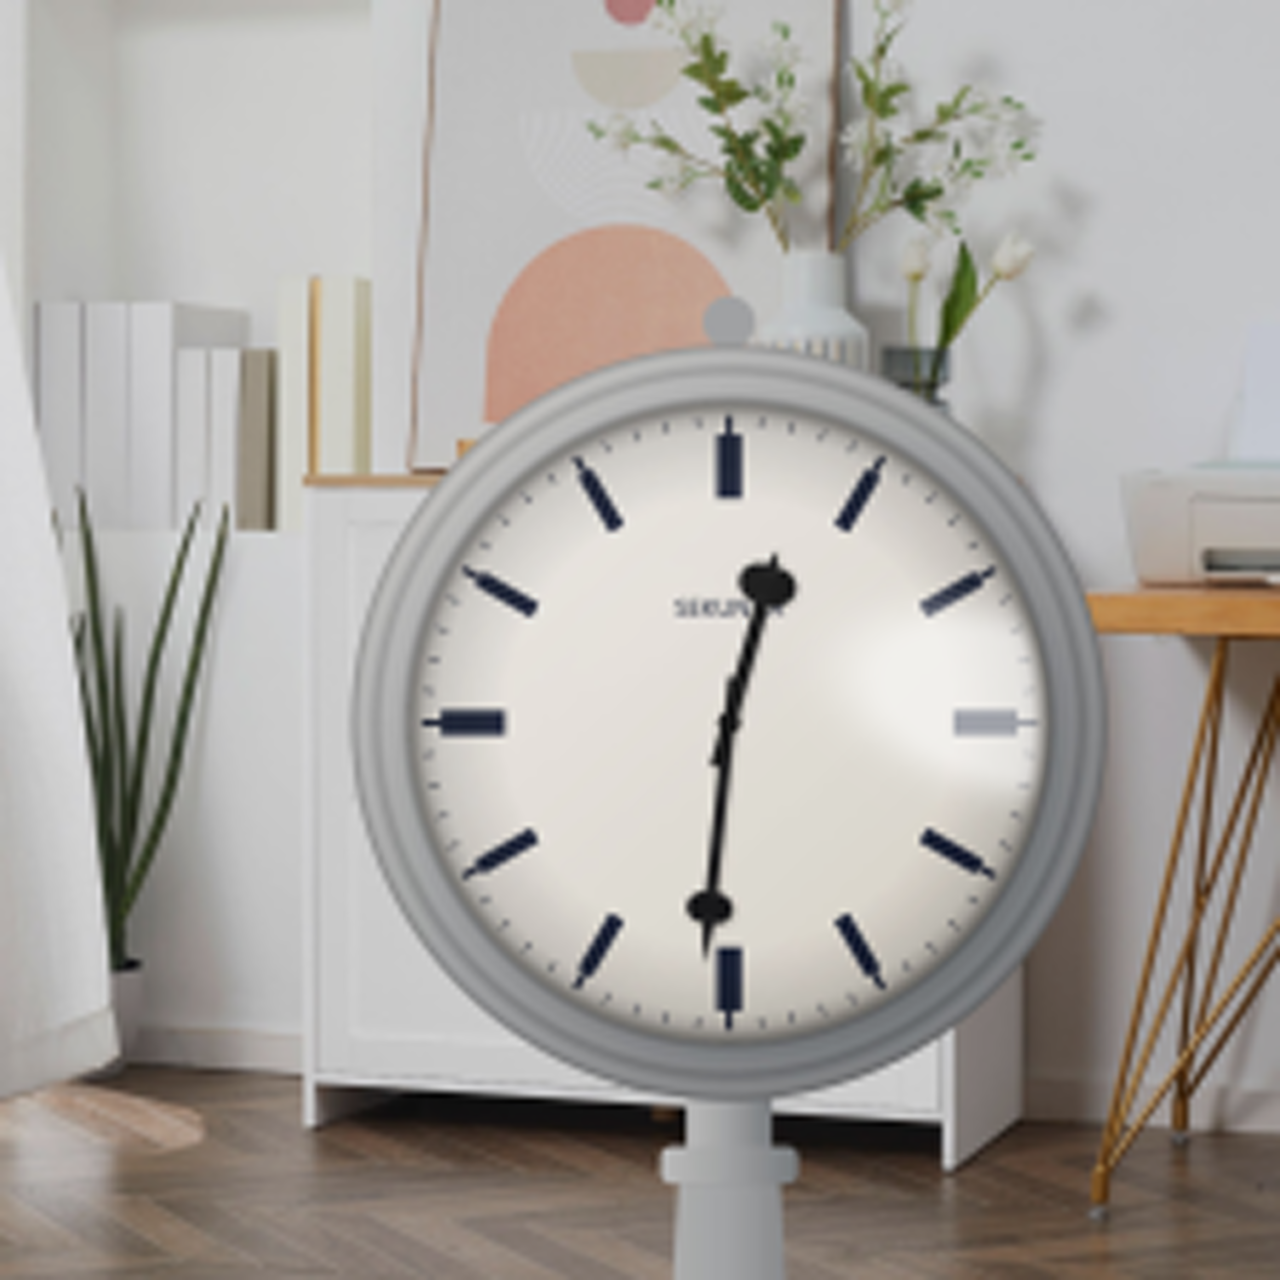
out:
12 h 31 min
